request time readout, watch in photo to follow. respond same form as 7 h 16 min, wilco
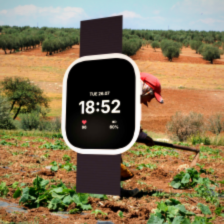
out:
18 h 52 min
